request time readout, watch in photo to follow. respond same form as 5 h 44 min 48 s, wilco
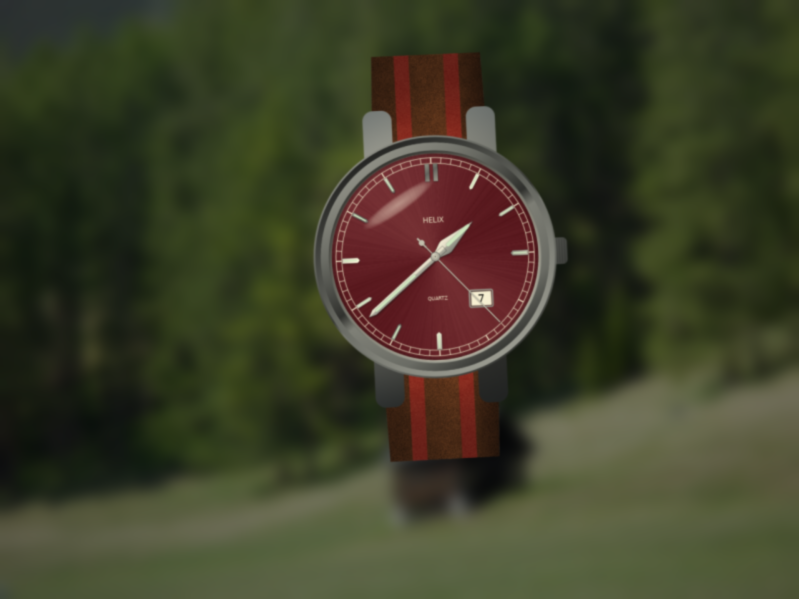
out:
1 h 38 min 23 s
